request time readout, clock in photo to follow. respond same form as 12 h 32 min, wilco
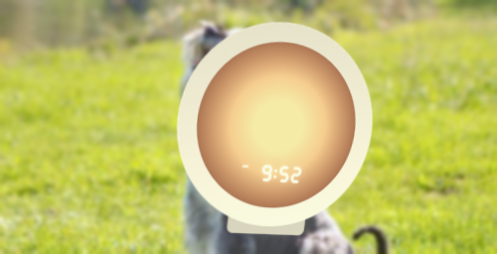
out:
9 h 52 min
